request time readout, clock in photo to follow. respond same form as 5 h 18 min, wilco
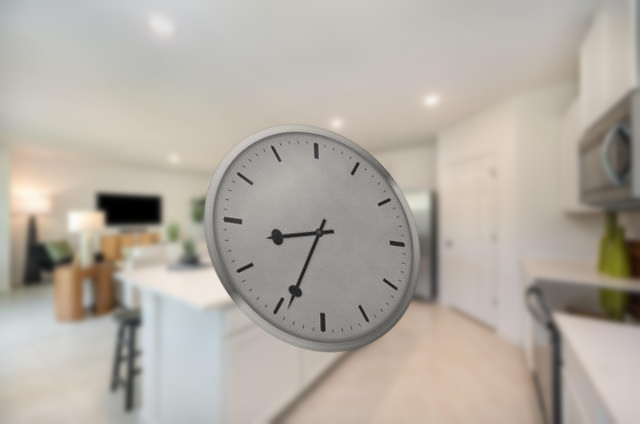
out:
8 h 34 min
